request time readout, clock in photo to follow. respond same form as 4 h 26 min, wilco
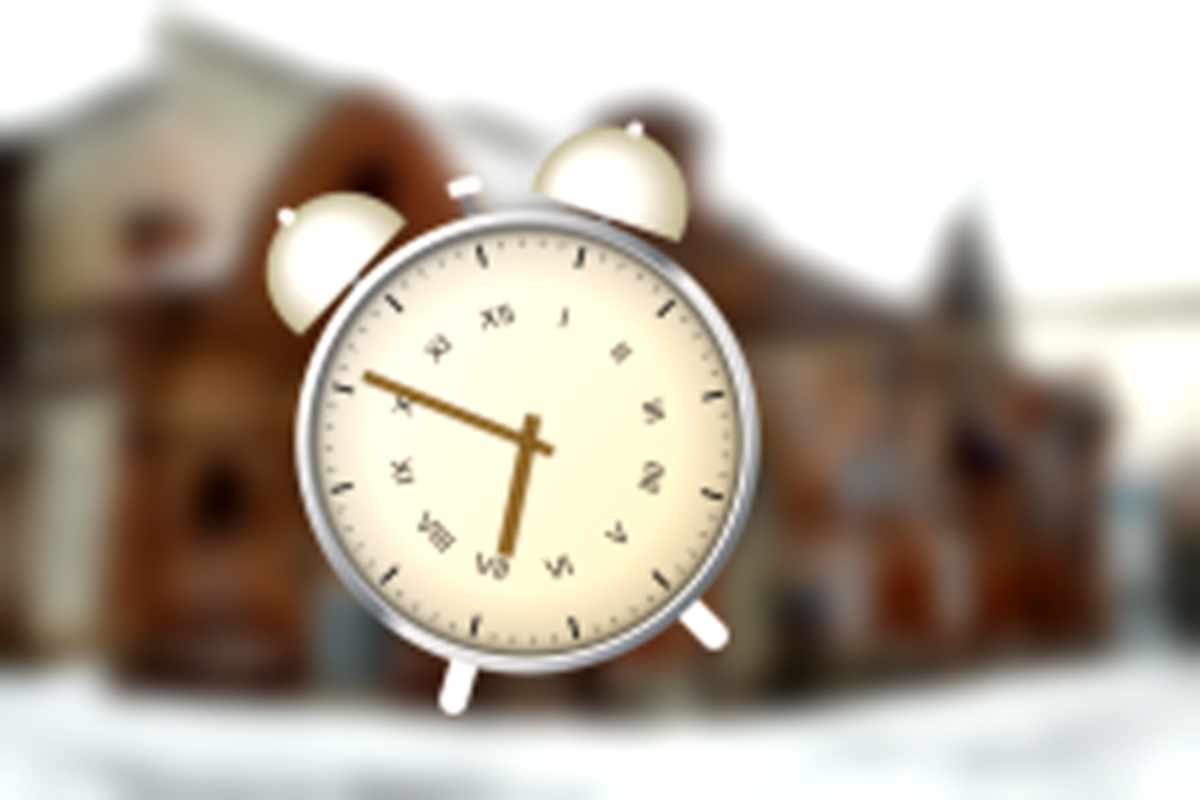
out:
6 h 51 min
